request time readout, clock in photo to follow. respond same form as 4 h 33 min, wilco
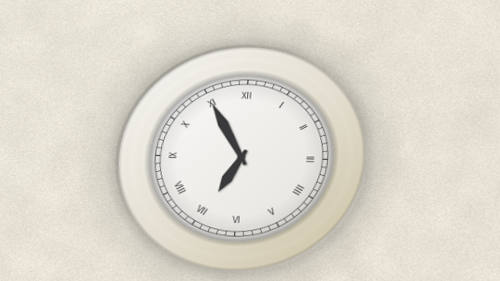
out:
6 h 55 min
